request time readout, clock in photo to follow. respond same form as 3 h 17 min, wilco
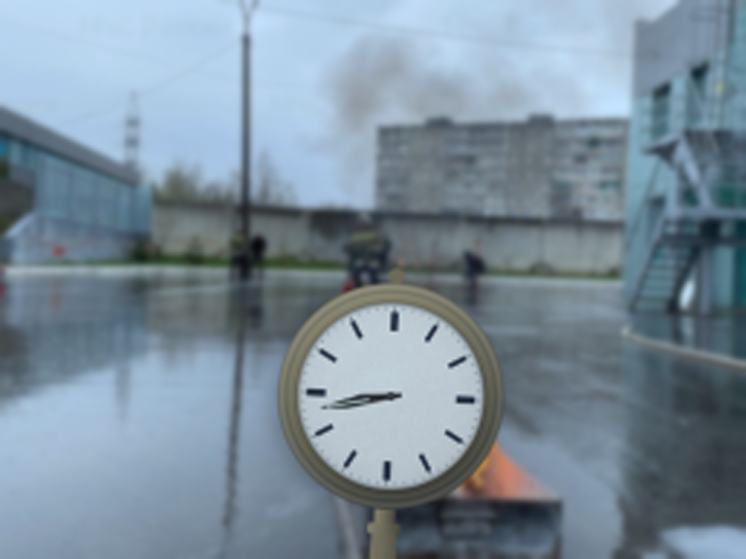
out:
8 h 43 min
